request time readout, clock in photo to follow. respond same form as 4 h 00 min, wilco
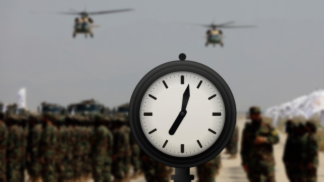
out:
7 h 02 min
